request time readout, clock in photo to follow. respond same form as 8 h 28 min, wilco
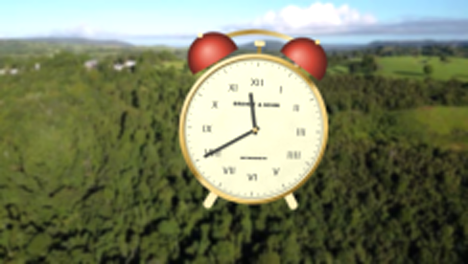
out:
11 h 40 min
